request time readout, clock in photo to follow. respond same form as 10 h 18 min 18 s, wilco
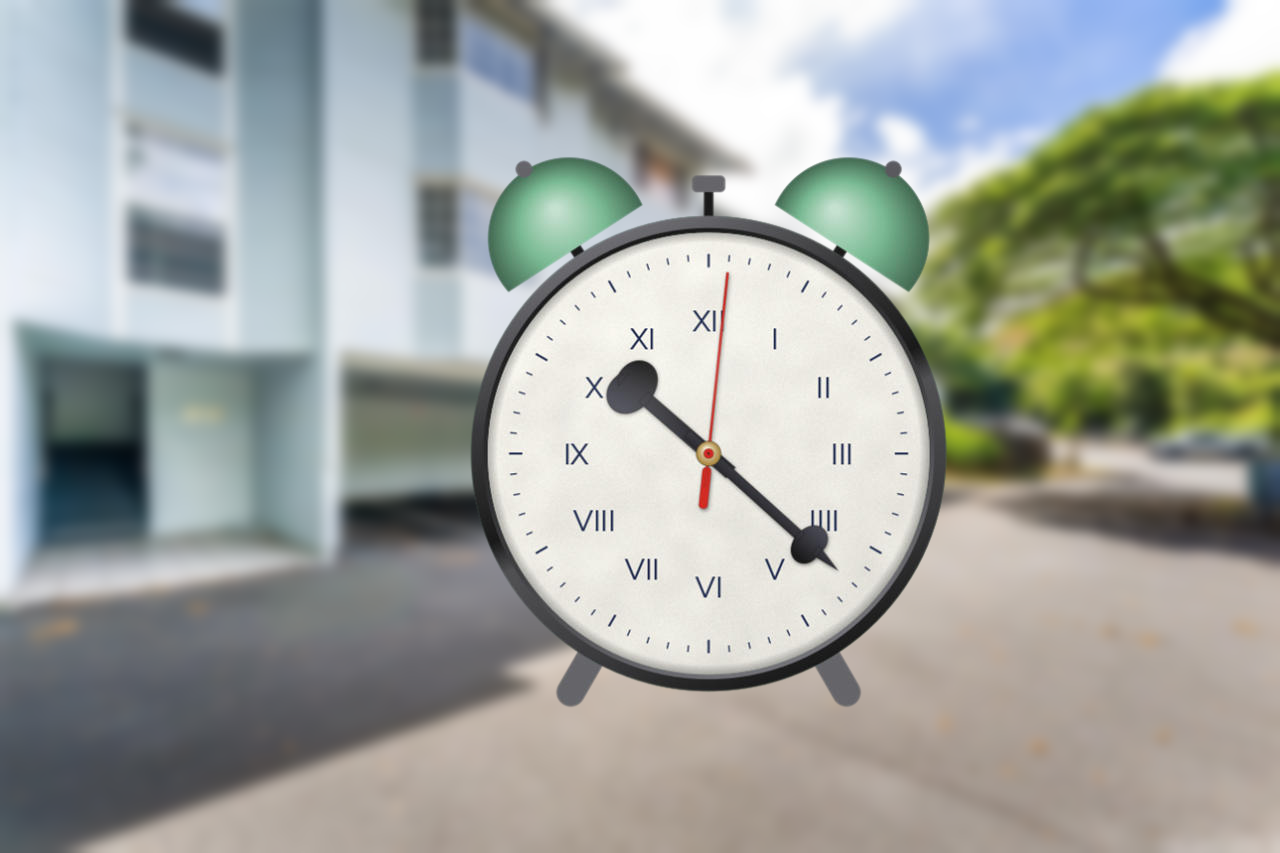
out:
10 h 22 min 01 s
